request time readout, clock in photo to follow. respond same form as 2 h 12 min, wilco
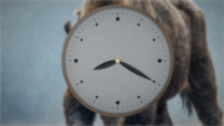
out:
8 h 20 min
